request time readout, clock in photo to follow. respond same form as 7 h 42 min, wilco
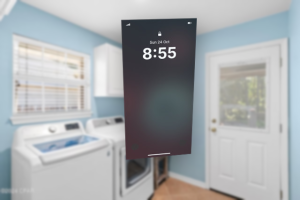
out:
8 h 55 min
